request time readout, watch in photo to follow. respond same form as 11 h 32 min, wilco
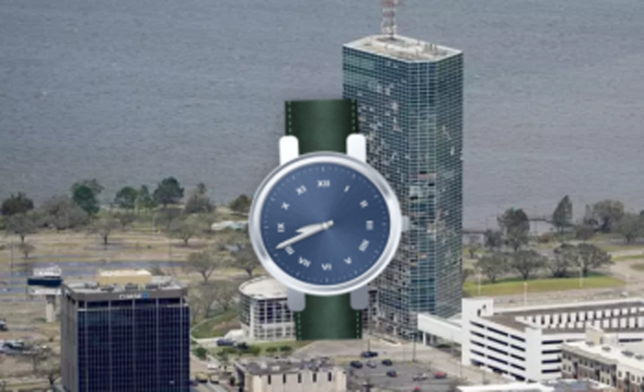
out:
8 h 41 min
